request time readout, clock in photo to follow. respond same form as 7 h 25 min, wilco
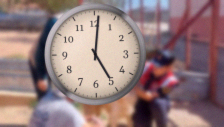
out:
5 h 01 min
